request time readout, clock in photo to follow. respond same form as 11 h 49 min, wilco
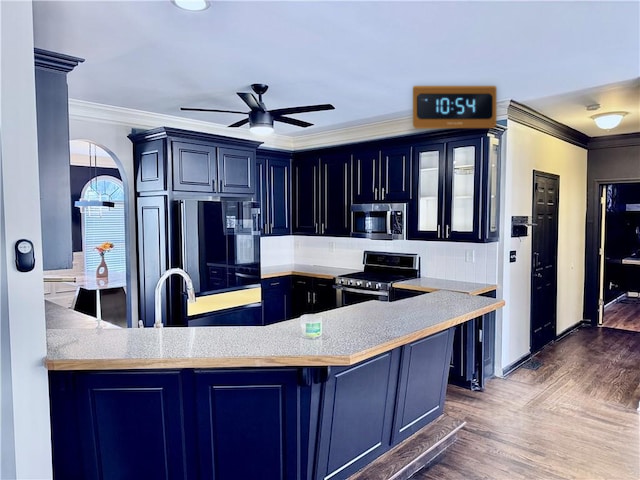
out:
10 h 54 min
